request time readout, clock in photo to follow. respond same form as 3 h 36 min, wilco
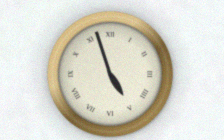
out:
4 h 57 min
